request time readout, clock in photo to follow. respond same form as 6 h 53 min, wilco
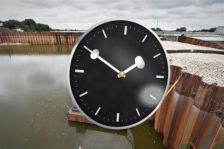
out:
1 h 50 min
